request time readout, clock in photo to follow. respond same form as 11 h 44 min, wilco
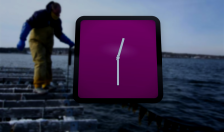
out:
12 h 30 min
